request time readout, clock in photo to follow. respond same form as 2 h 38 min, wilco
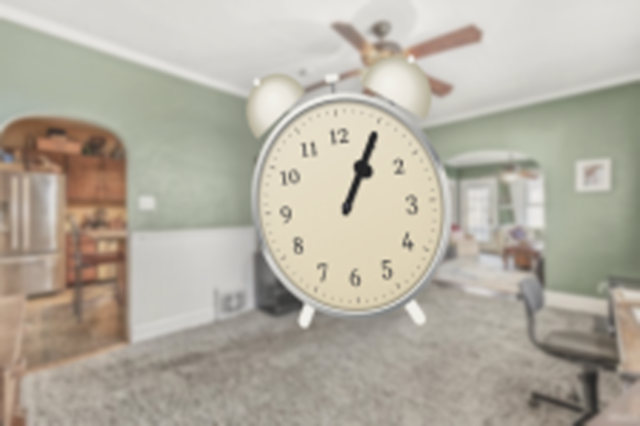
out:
1 h 05 min
